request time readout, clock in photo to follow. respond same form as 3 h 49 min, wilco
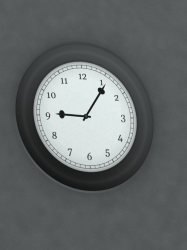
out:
9 h 06 min
